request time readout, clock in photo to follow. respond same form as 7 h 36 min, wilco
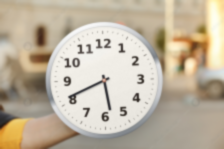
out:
5 h 41 min
